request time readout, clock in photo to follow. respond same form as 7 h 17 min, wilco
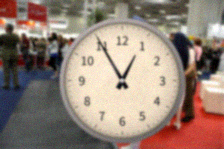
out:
12 h 55 min
